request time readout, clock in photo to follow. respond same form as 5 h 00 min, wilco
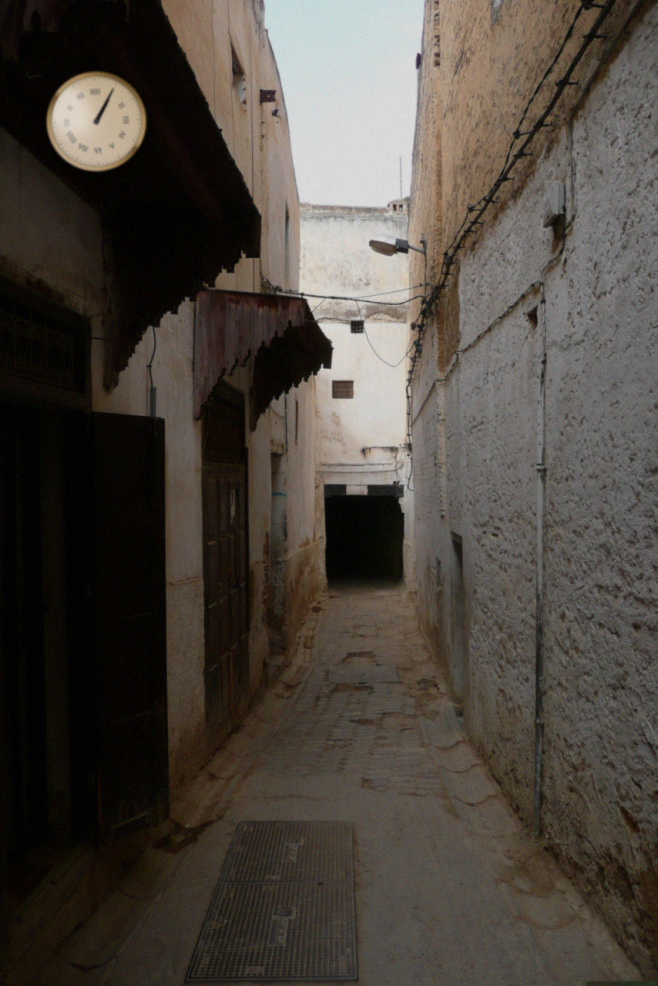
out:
1 h 05 min
